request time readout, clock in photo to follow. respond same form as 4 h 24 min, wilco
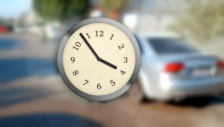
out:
3 h 54 min
